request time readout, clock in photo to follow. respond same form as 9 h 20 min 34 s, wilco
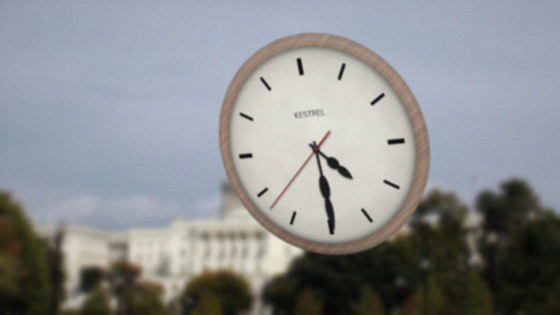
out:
4 h 29 min 38 s
